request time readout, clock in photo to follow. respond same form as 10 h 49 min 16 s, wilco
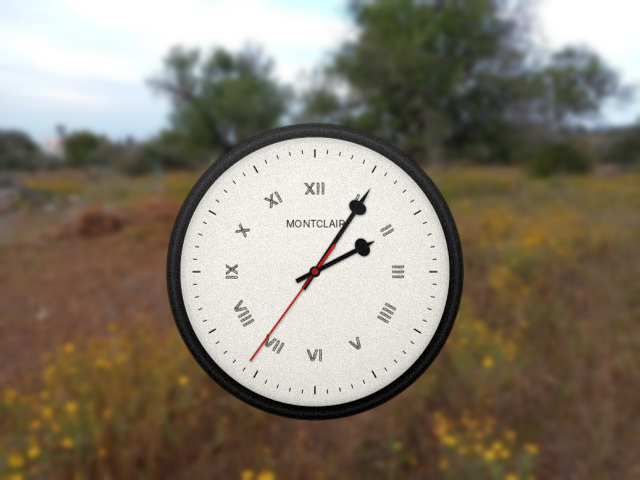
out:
2 h 05 min 36 s
